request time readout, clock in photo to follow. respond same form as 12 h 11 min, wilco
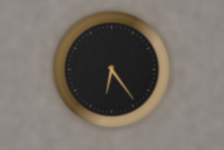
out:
6 h 24 min
